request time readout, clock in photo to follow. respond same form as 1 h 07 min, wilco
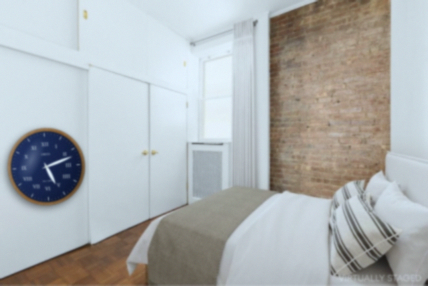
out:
5 h 12 min
